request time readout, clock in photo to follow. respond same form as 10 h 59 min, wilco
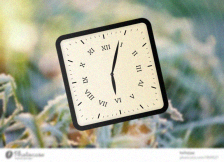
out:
6 h 04 min
